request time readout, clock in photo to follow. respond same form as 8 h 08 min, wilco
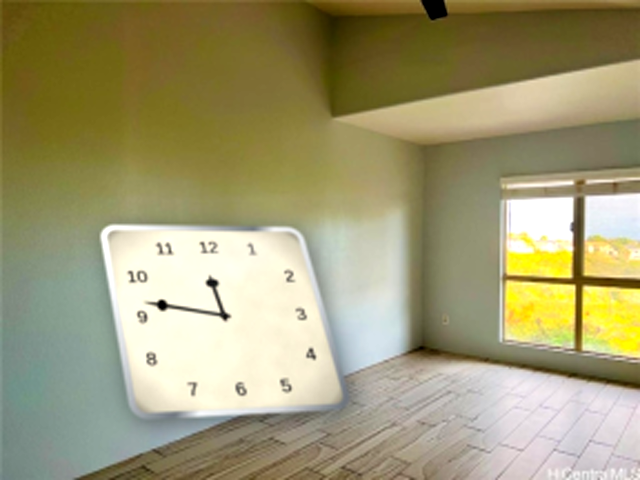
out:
11 h 47 min
